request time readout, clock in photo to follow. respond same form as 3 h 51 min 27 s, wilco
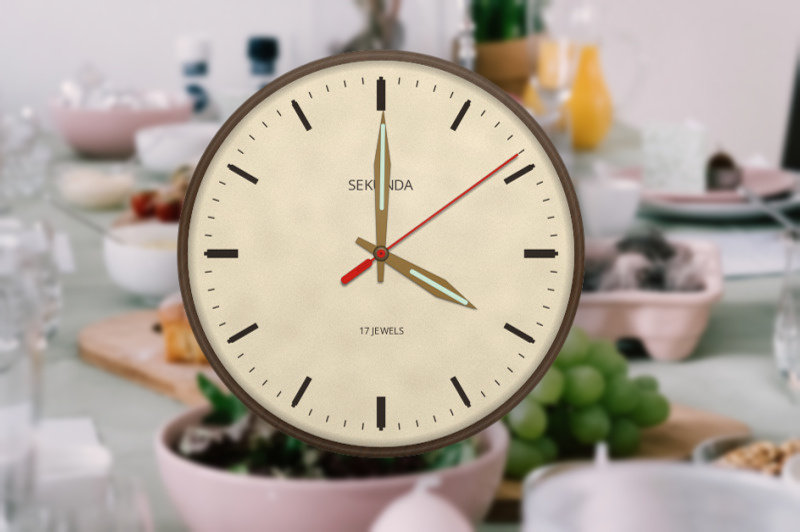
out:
4 h 00 min 09 s
